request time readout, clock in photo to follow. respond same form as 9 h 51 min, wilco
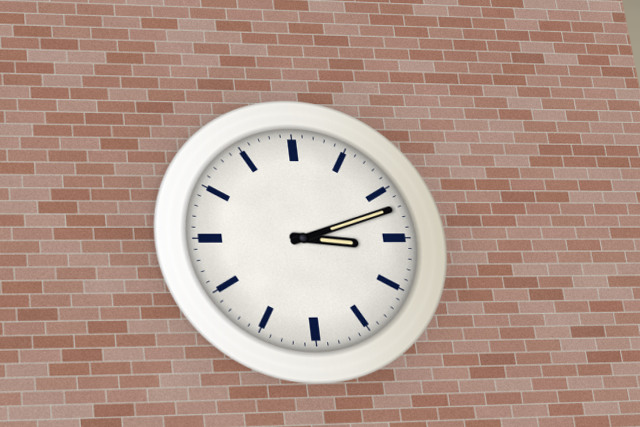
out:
3 h 12 min
